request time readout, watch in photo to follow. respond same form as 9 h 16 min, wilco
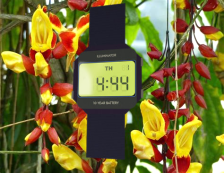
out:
4 h 44 min
